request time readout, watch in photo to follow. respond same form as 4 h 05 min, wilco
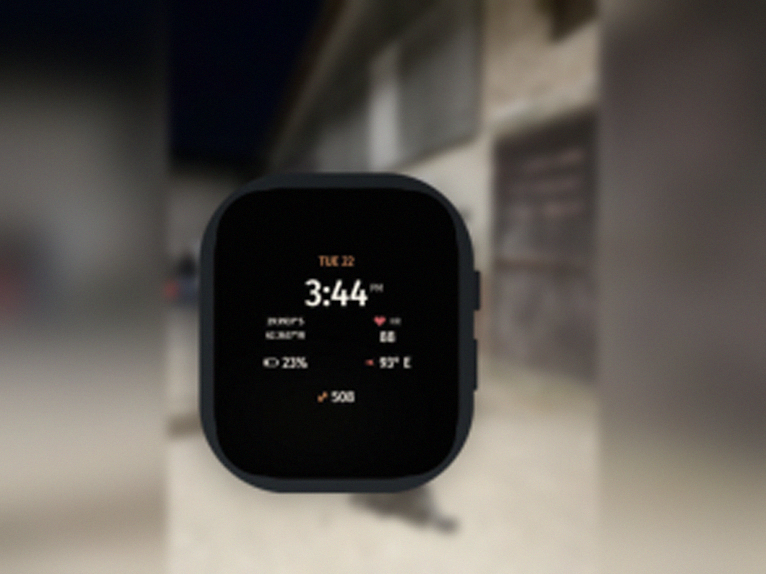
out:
3 h 44 min
